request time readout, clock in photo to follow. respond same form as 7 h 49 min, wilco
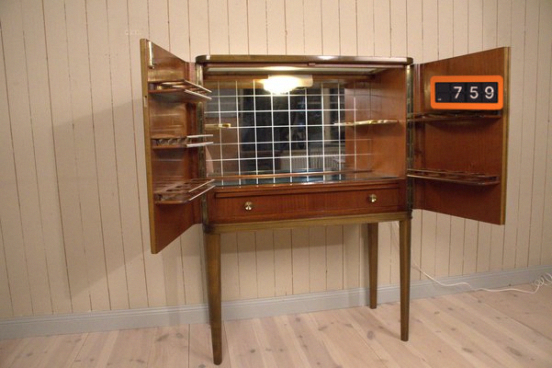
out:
7 h 59 min
